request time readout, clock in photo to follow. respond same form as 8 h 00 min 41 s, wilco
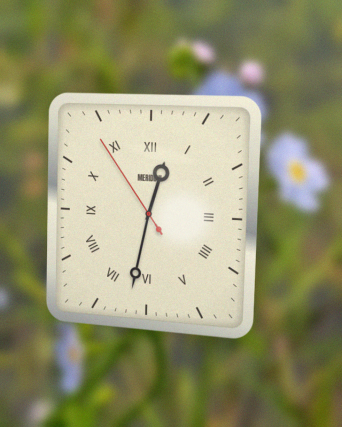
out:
12 h 31 min 54 s
